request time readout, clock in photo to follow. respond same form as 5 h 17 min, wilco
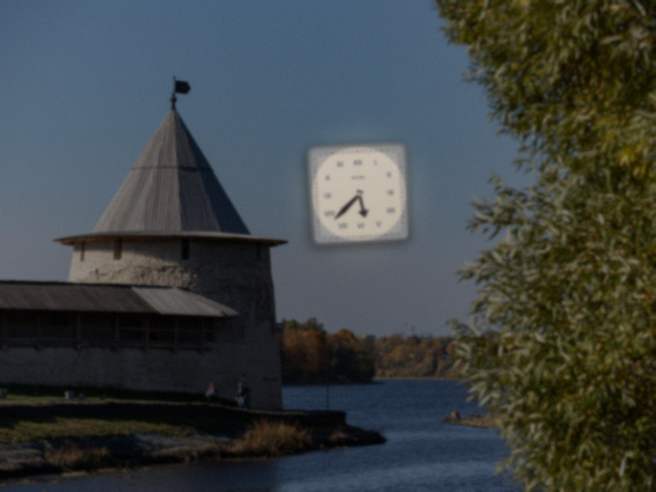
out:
5 h 38 min
